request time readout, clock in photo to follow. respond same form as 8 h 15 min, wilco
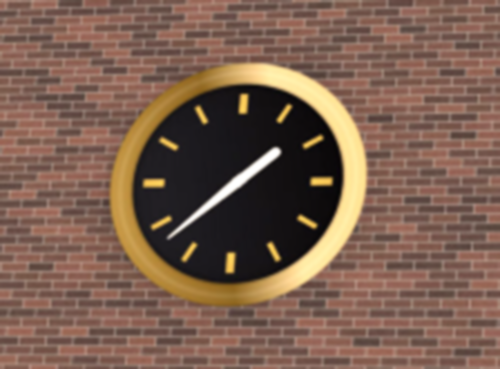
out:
1 h 38 min
